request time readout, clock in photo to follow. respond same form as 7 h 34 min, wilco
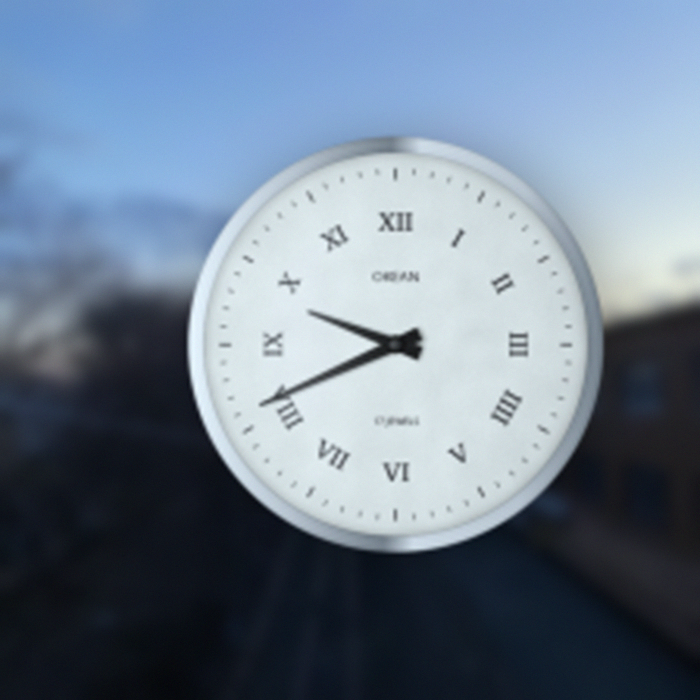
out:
9 h 41 min
